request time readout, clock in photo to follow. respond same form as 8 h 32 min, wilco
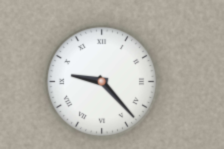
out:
9 h 23 min
